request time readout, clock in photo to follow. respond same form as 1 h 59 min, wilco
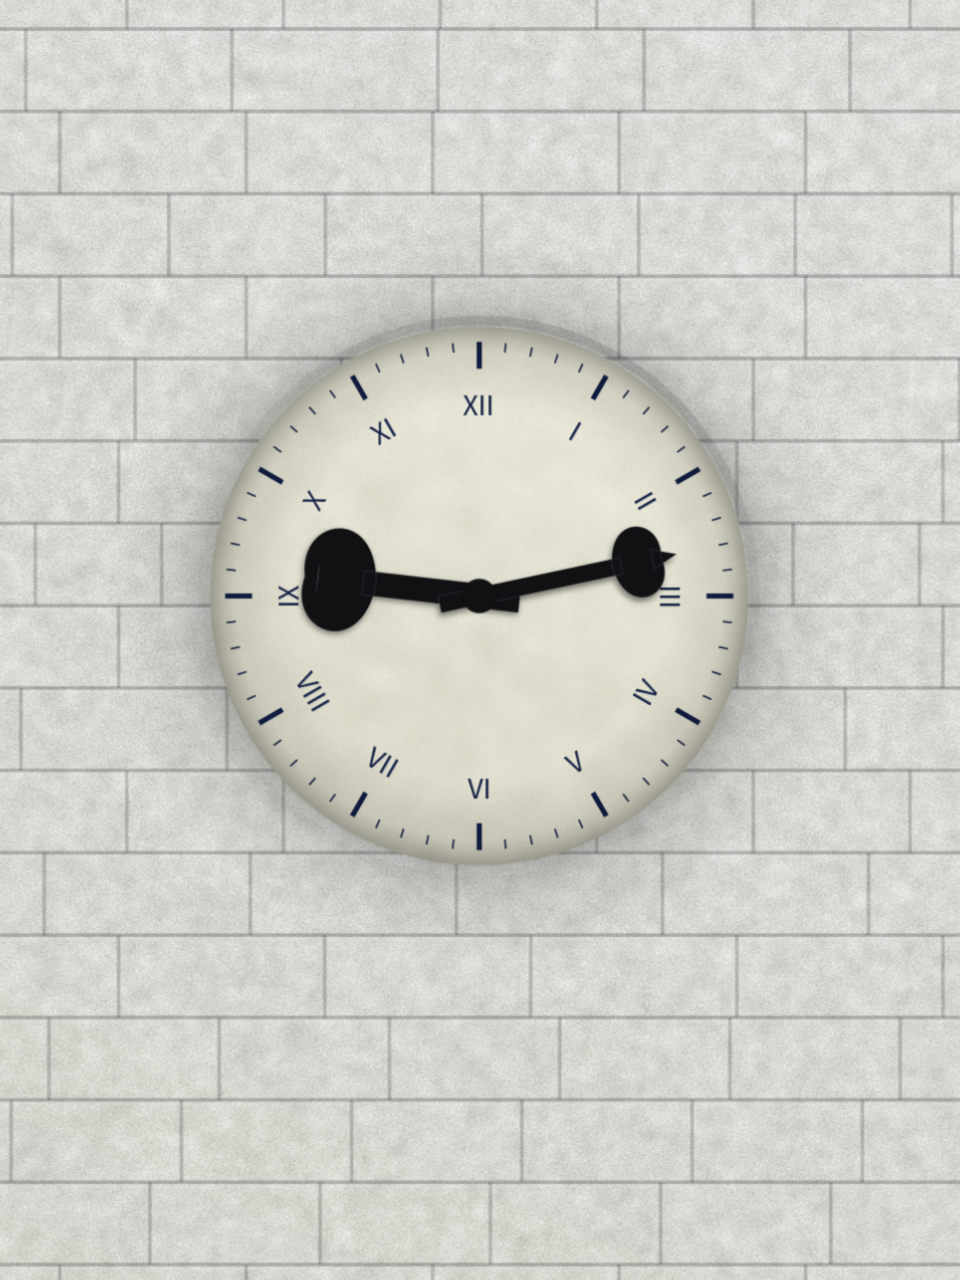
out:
9 h 13 min
